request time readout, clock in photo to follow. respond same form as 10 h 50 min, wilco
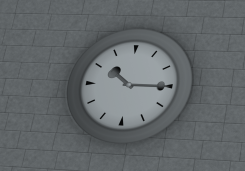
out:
10 h 15 min
